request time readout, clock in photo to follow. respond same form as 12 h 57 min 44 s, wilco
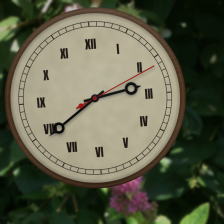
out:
2 h 39 min 11 s
